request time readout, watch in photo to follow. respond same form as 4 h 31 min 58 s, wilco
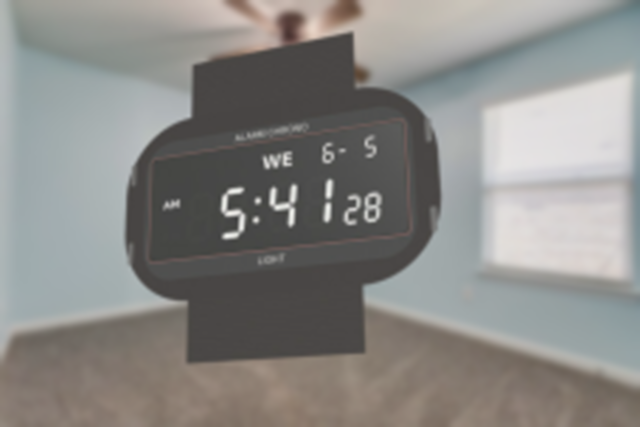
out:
5 h 41 min 28 s
